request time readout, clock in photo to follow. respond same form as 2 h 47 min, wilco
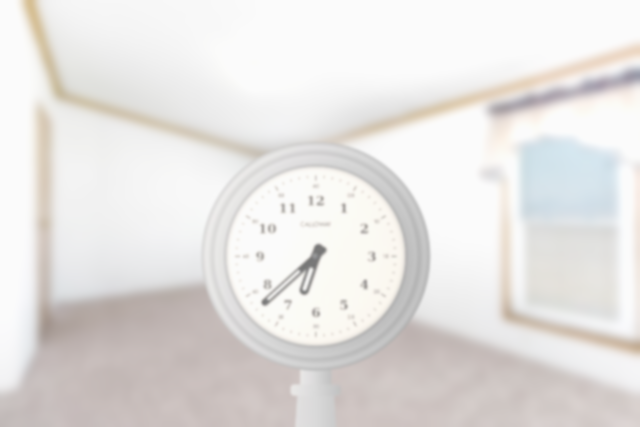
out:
6 h 38 min
